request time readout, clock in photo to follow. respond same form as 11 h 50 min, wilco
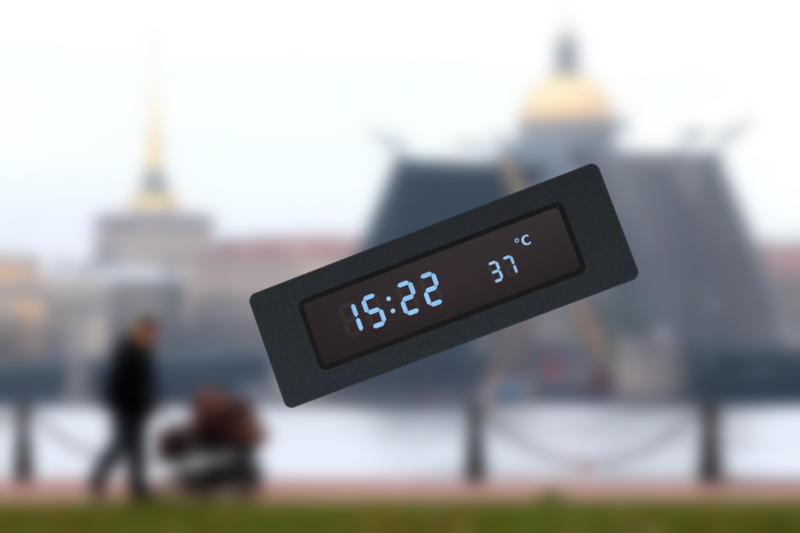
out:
15 h 22 min
